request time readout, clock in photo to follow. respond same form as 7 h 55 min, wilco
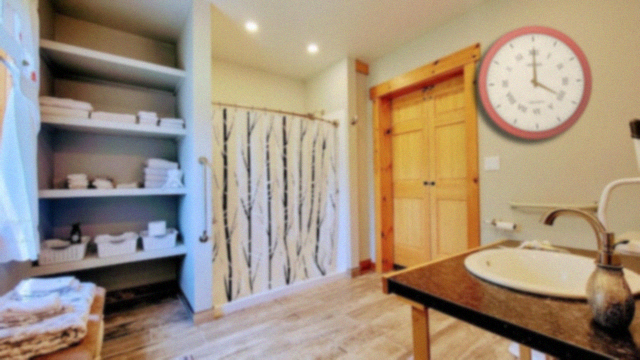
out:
4 h 00 min
